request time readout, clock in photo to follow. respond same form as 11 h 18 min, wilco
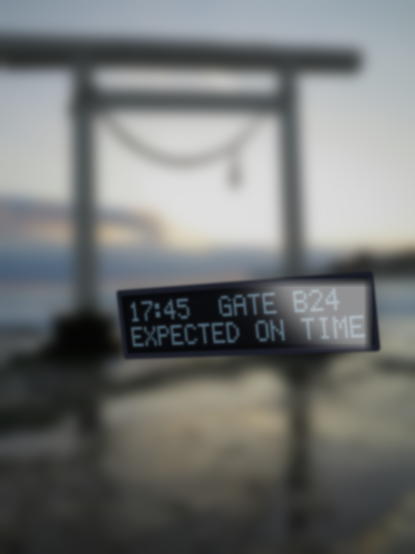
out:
17 h 45 min
